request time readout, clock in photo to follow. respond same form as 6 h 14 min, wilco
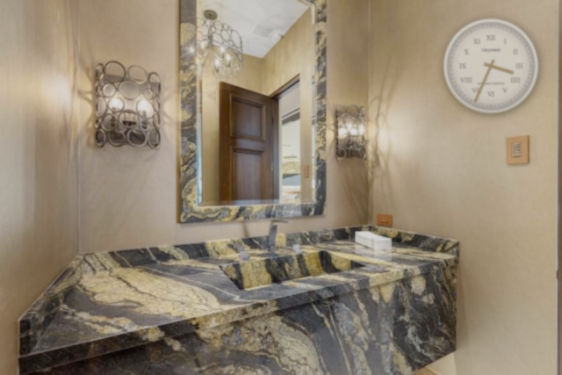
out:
3 h 34 min
